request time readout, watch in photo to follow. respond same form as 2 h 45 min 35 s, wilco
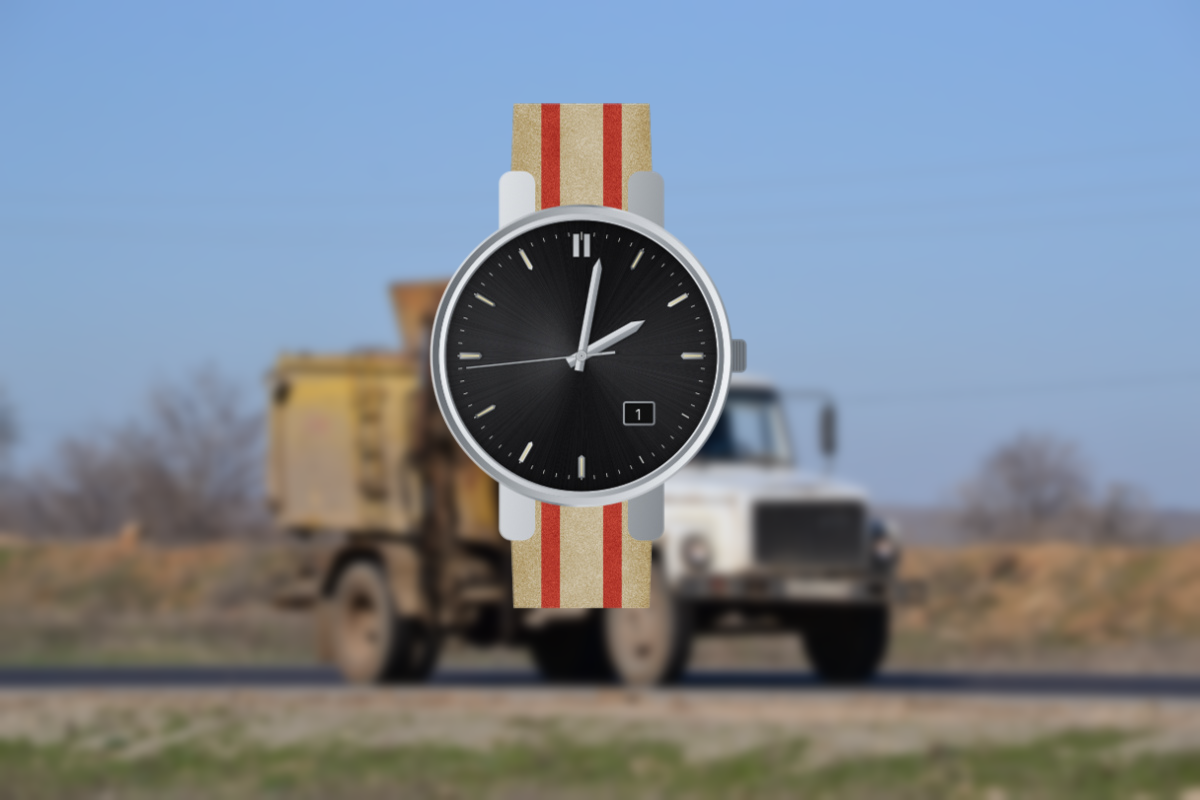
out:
2 h 01 min 44 s
